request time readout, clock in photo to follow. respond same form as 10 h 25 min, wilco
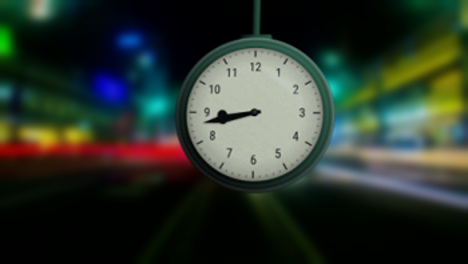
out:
8 h 43 min
